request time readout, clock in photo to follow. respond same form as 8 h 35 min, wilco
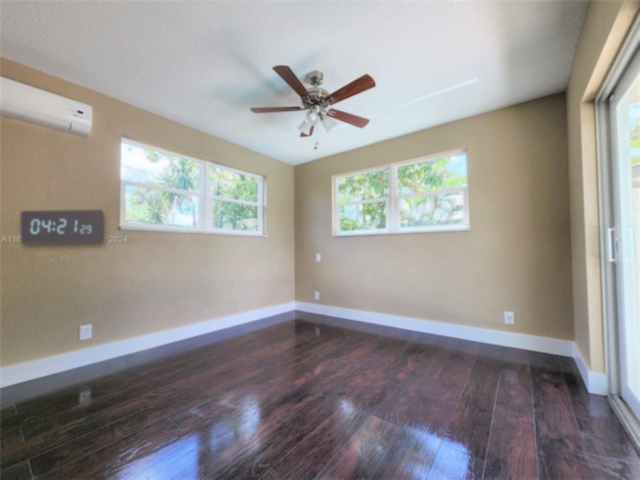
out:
4 h 21 min
